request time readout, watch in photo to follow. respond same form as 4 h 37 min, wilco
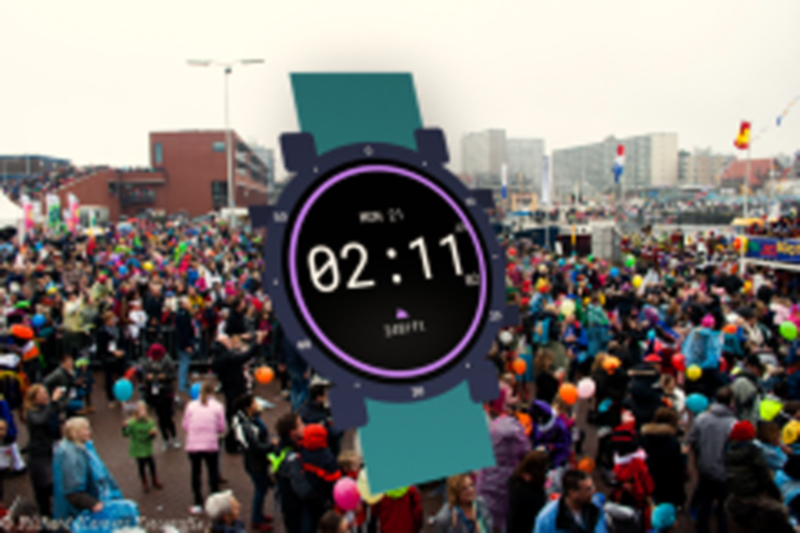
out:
2 h 11 min
